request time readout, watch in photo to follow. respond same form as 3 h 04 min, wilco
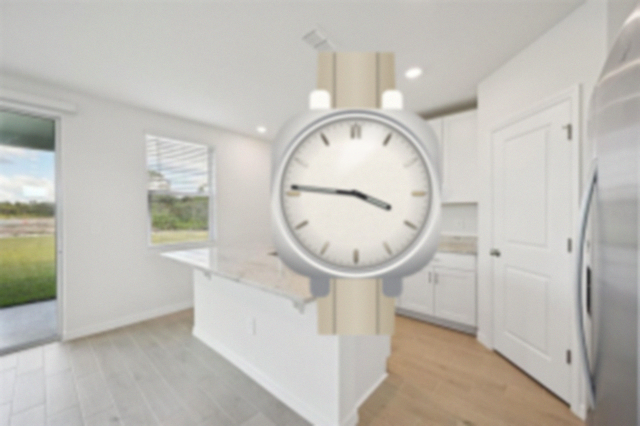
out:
3 h 46 min
